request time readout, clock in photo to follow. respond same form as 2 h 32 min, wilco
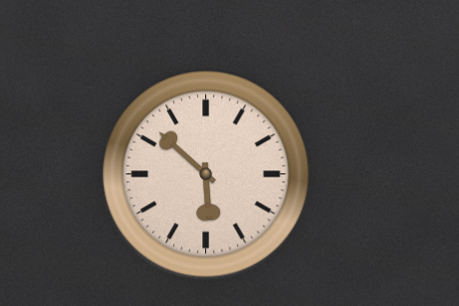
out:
5 h 52 min
